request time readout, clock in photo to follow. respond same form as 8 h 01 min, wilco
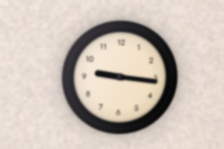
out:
9 h 16 min
